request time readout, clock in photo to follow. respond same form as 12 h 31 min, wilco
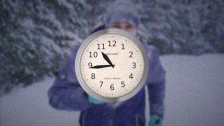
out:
10 h 44 min
